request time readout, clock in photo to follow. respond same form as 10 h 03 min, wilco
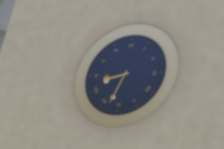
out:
8 h 33 min
